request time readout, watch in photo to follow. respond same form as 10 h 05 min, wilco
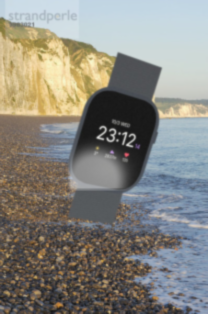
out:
23 h 12 min
